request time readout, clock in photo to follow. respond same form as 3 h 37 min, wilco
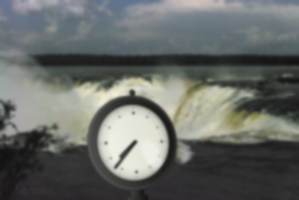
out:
7 h 37 min
